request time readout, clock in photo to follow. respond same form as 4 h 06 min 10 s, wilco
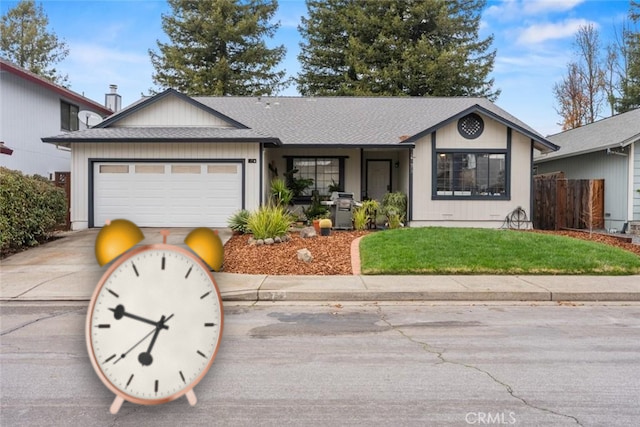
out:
6 h 47 min 39 s
